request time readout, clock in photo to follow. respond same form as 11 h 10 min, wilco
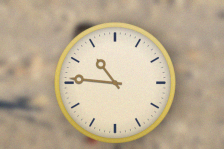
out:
10 h 46 min
